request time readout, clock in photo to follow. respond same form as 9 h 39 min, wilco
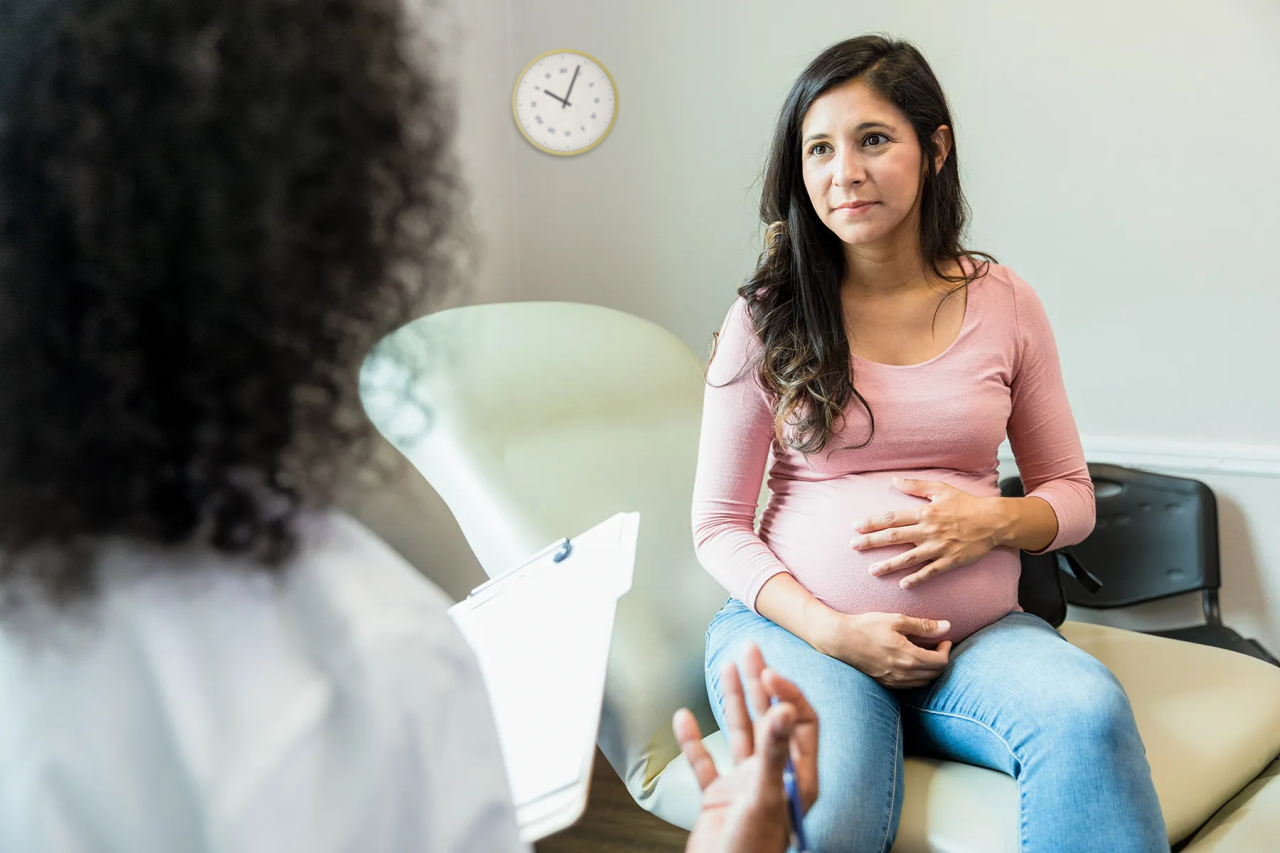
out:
10 h 04 min
